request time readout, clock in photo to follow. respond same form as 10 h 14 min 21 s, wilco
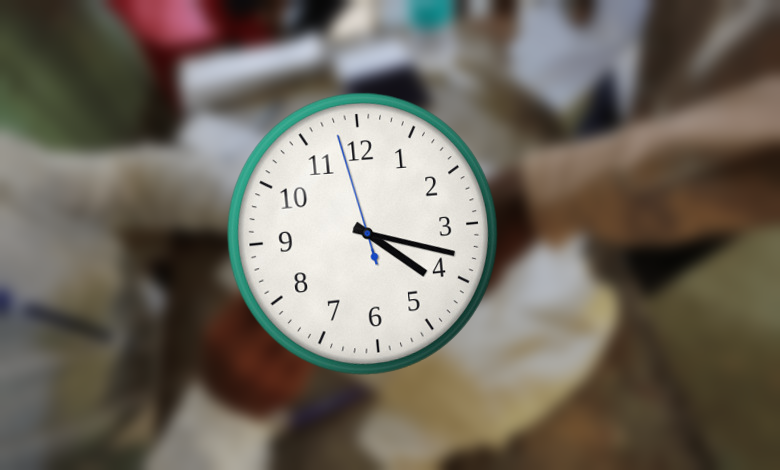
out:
4 h 17 min 58 s
